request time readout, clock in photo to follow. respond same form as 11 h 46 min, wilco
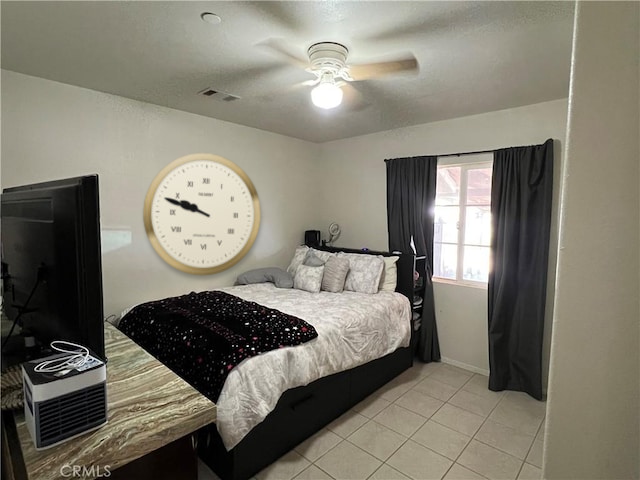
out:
9 h 48 min
